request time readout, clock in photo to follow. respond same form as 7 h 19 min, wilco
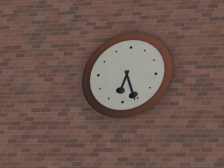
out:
6 h 26 min
